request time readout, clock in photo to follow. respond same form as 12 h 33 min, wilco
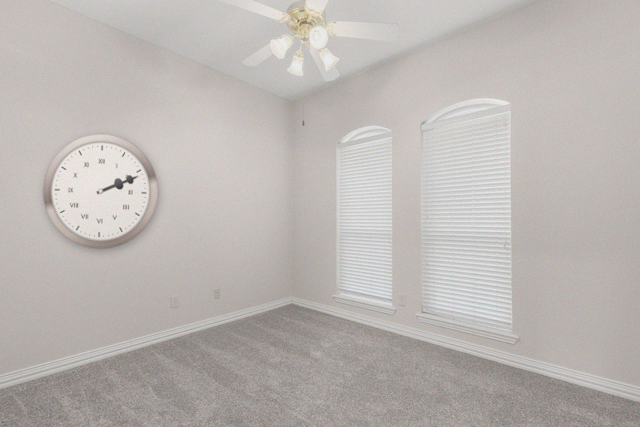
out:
2 h 11 min
